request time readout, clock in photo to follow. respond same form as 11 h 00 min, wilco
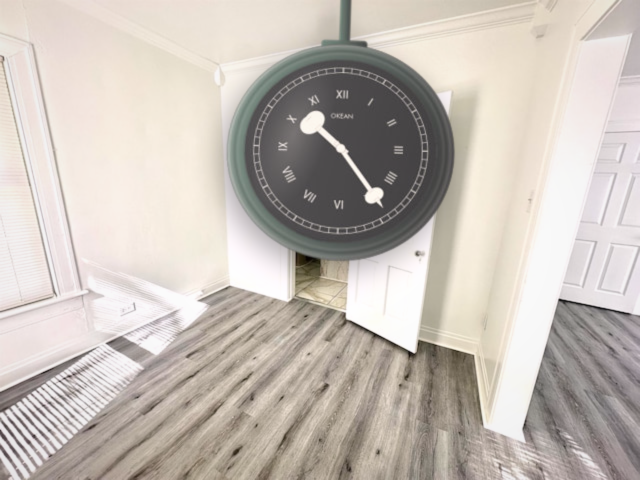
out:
10 h 24 min
